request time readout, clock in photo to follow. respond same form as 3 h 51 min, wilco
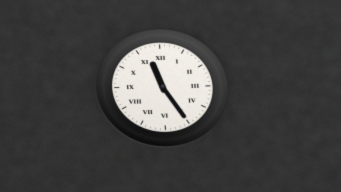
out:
11 h 25 min
